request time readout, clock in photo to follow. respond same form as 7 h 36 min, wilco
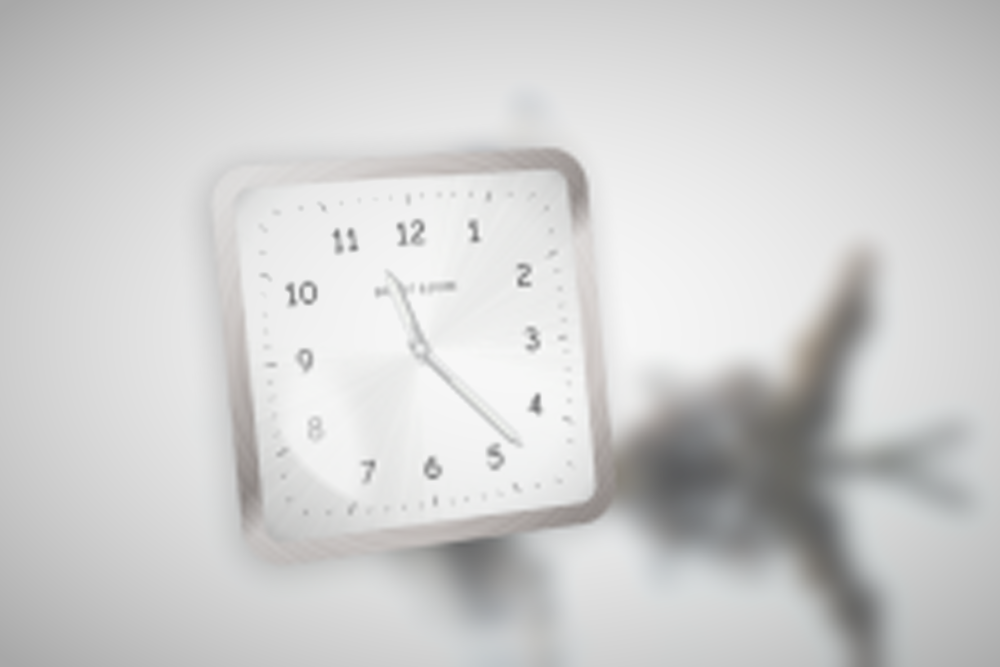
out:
11 h 23 min
